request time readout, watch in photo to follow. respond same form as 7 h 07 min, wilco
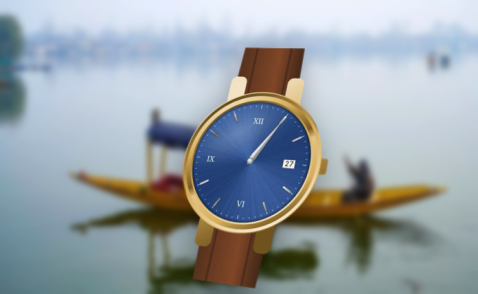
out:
1 h 05 min
